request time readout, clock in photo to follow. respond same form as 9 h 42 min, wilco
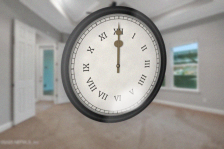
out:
12 h 00 min
